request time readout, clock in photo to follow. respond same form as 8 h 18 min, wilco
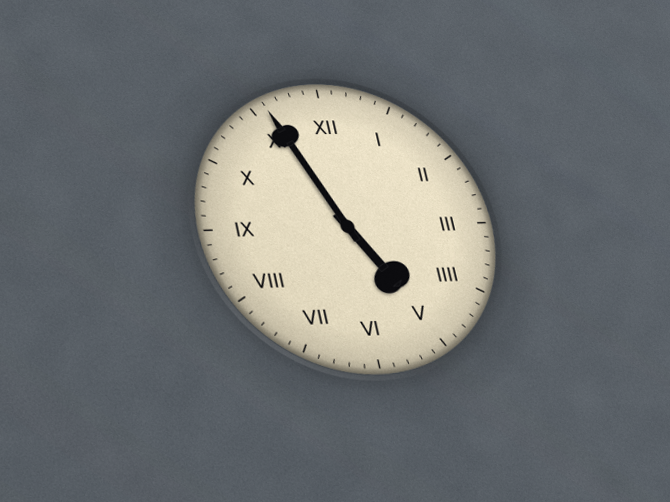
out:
4 h 56 min
